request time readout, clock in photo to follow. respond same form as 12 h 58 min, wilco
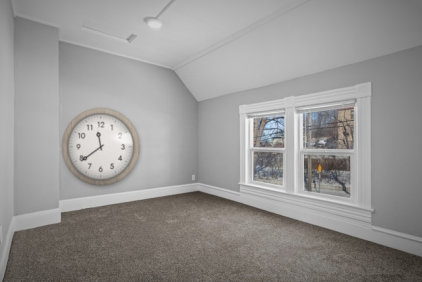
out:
11 h 39 min
